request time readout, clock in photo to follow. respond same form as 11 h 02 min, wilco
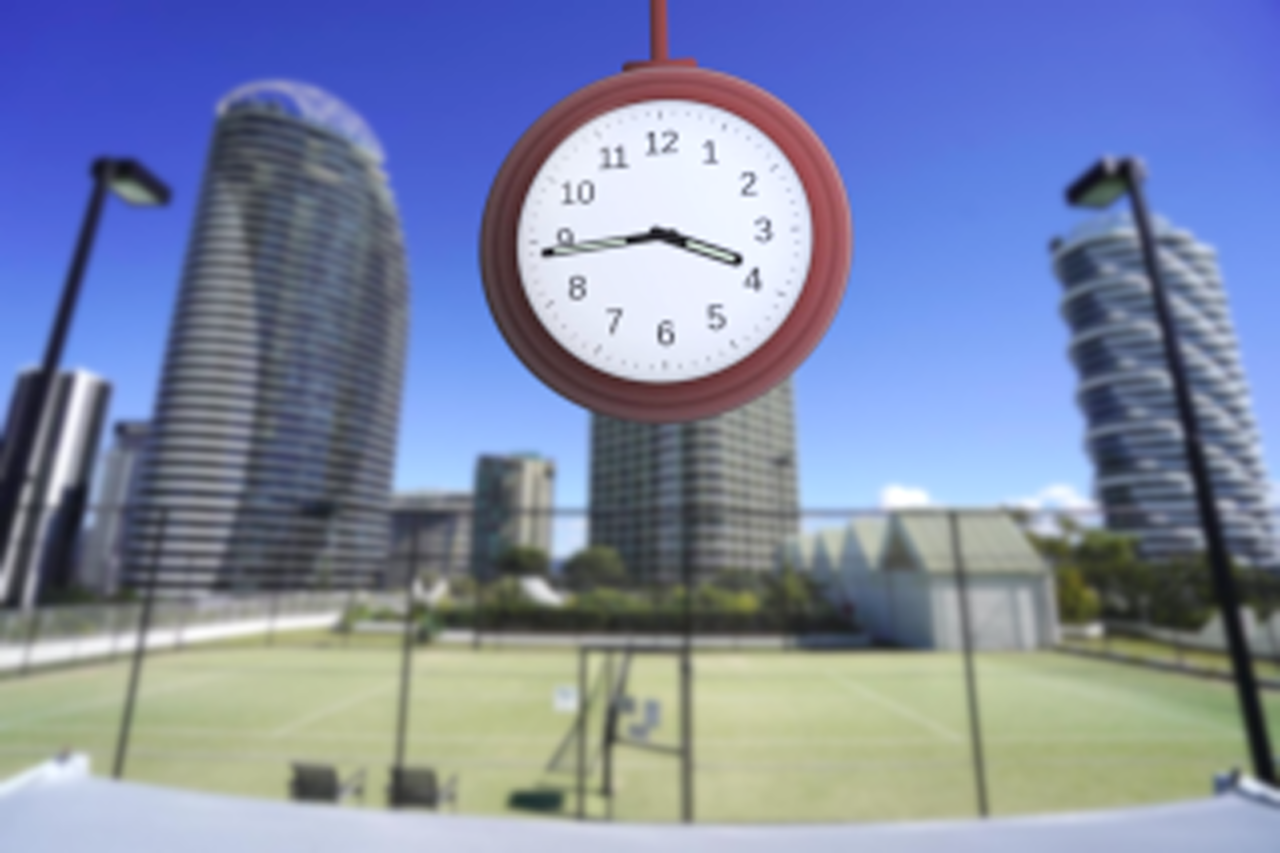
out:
3 h 44 min
